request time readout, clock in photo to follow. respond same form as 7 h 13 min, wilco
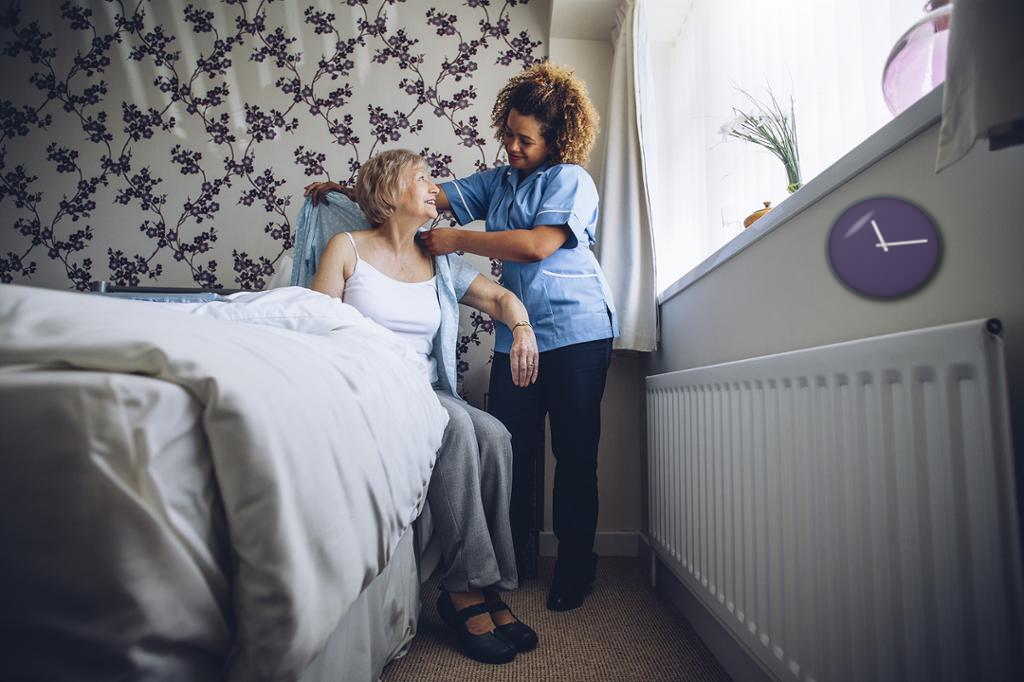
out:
11 h 14 min
